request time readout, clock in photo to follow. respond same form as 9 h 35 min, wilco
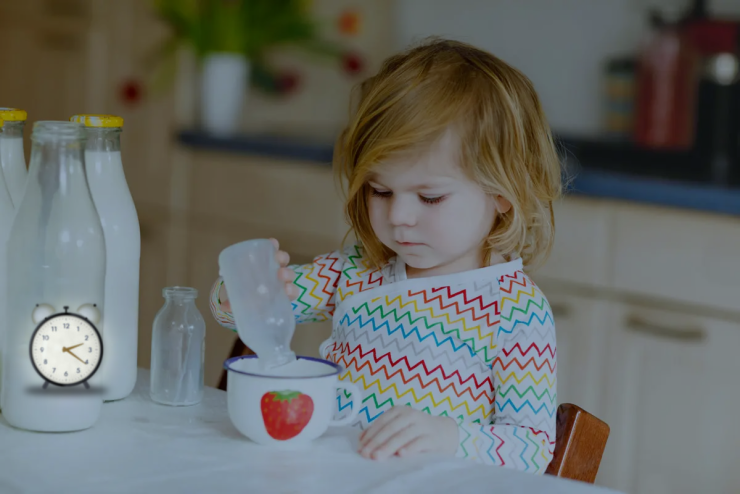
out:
2 h 21 min
